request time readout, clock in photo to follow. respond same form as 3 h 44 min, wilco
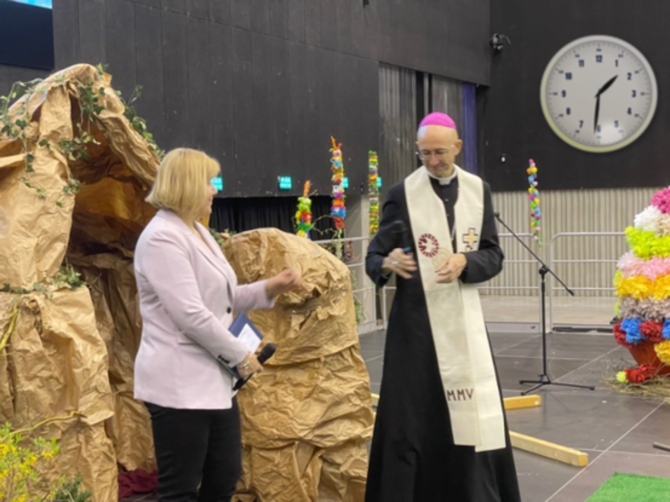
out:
1 h 31 min
